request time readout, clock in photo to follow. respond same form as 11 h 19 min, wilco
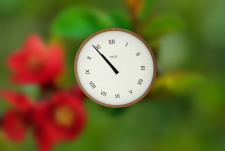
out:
10 h 54 min
